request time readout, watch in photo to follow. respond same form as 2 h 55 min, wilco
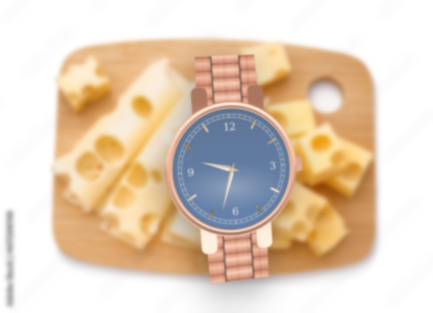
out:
9 h 33 min
